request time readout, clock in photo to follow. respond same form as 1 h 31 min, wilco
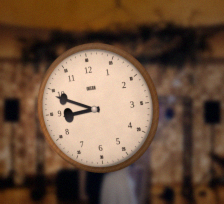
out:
8 h 49 min
